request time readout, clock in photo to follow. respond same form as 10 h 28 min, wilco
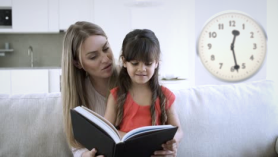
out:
12 h 28 min
